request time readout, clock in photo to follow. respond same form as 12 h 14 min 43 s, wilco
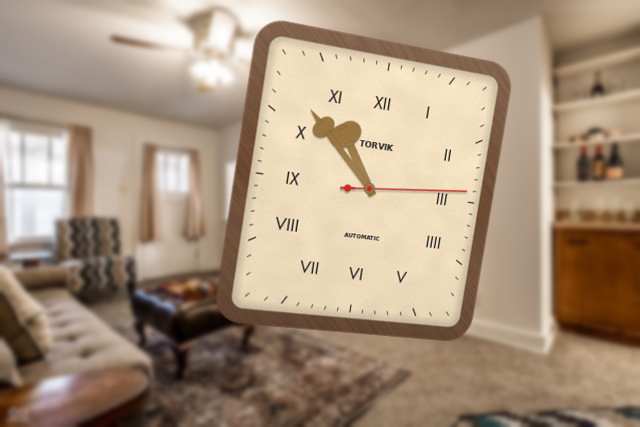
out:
10 h 52 min 14 s
